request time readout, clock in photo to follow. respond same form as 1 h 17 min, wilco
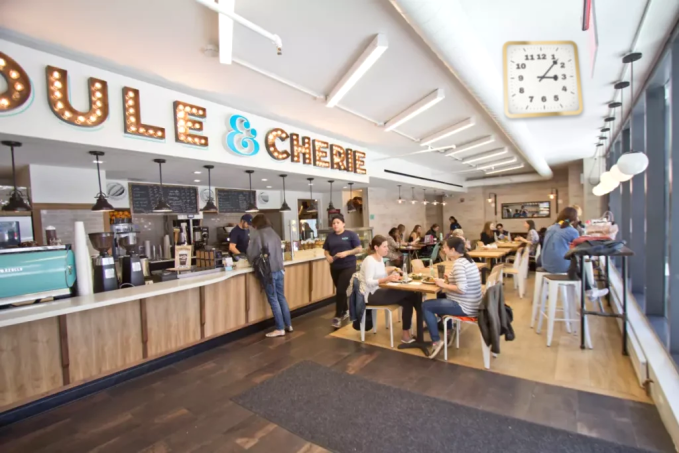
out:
3 h 07 min
